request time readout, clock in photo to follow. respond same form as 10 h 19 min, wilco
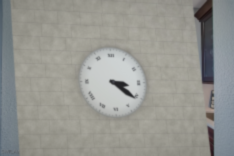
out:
3 h 21 min
